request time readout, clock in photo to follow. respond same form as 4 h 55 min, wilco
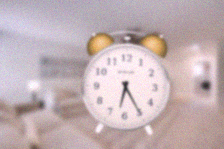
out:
6 h 25 min
